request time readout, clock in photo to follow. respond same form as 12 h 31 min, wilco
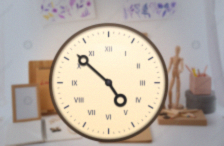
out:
4 h 52 min
